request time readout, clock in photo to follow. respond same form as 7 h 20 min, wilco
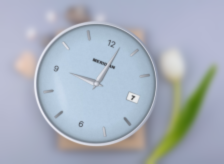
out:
9 h 02 min
